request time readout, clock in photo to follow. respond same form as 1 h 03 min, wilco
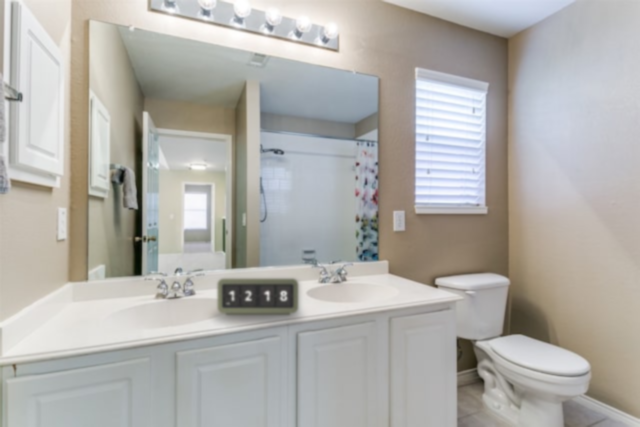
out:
12 h 18 min
